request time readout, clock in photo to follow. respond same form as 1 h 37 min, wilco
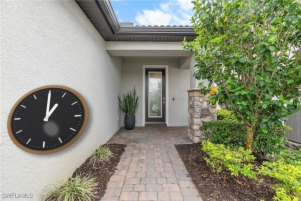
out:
1 h 00 min
